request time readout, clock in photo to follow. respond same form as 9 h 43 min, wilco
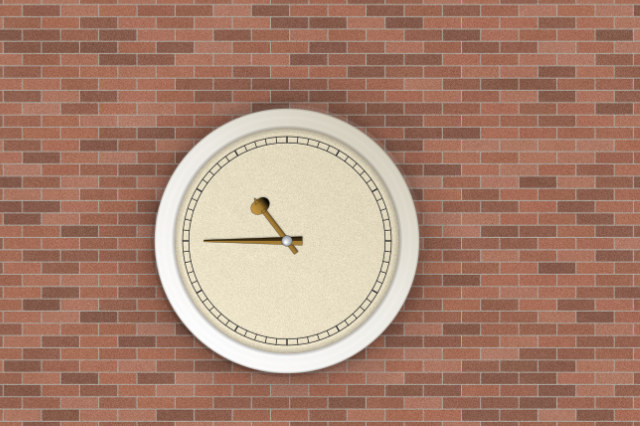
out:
10 h 45 min
